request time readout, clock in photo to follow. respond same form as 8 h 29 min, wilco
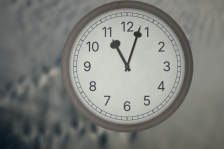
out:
11 h 03 min
